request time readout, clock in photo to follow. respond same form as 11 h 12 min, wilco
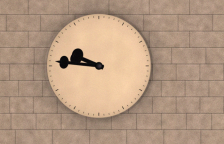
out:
9 h 46 min
